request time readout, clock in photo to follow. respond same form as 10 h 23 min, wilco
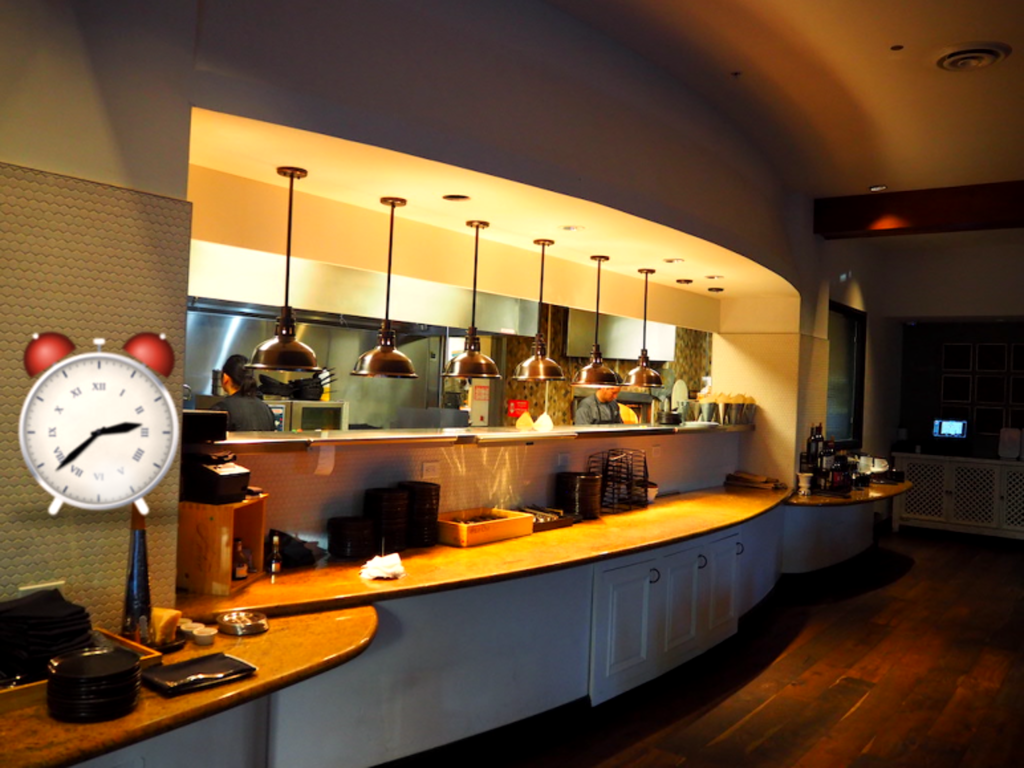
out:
2 h 38 min
